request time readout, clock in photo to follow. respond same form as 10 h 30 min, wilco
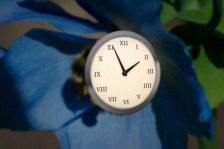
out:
1 h 56 min
